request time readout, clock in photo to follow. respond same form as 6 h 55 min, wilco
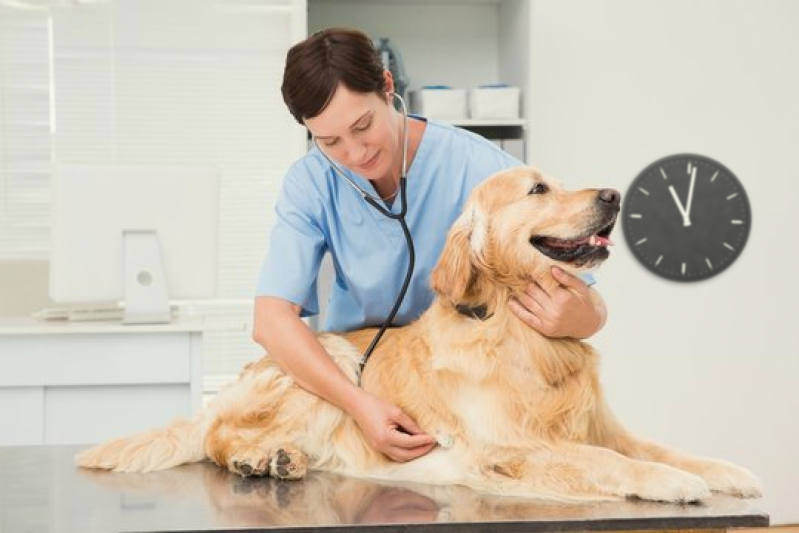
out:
11 h 01 min
